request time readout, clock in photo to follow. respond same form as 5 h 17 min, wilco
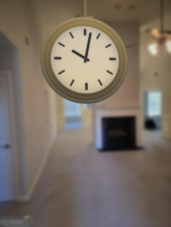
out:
10 h 02 min
